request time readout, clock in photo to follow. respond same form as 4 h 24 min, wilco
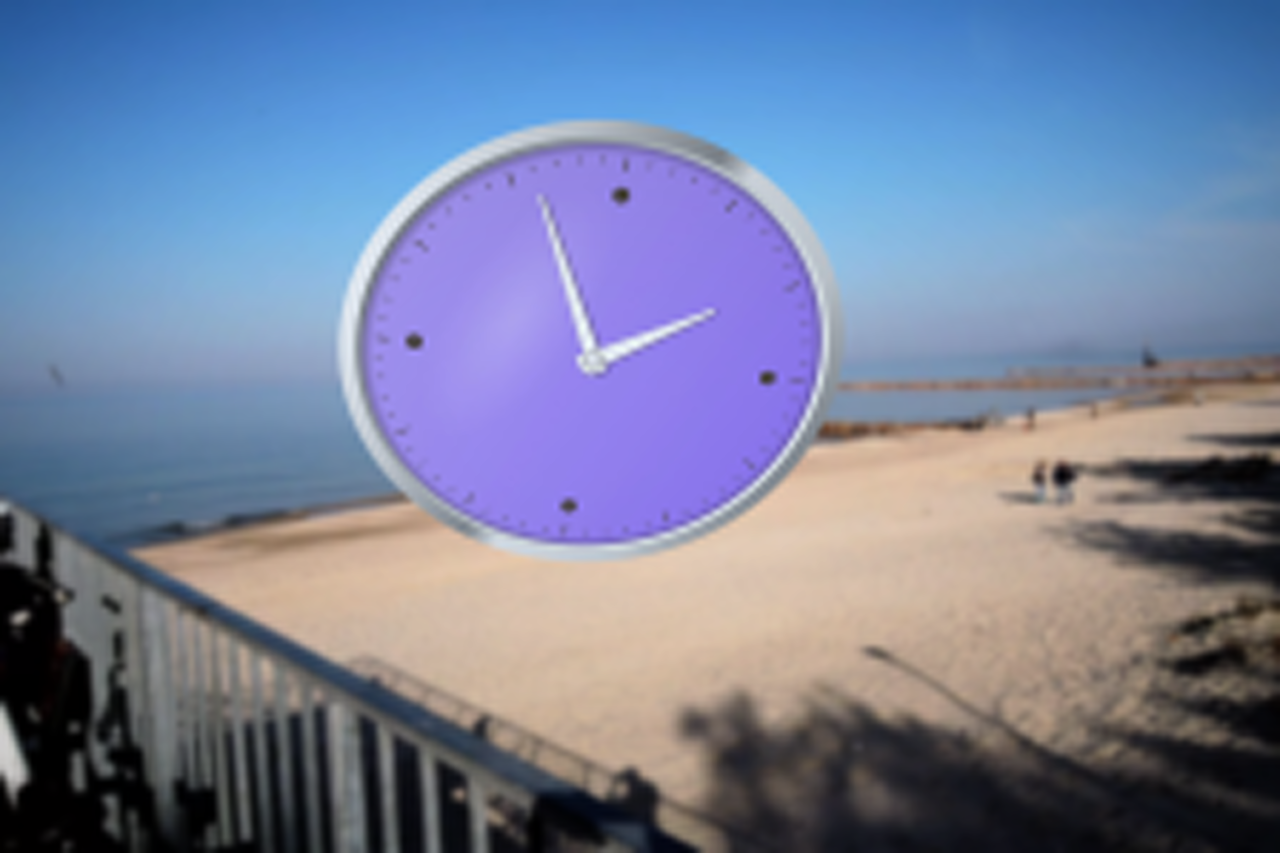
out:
1 h 56 min
